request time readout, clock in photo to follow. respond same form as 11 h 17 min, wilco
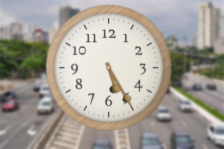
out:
5 h 25 min
